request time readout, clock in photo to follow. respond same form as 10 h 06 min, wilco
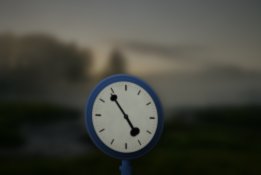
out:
4 h 54 min
